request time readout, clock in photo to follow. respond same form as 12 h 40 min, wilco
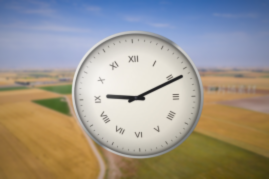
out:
9 h 11 min
